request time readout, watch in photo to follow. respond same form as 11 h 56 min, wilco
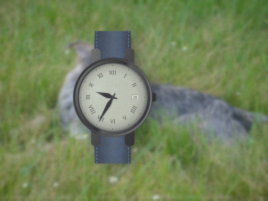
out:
9 h 35 min
